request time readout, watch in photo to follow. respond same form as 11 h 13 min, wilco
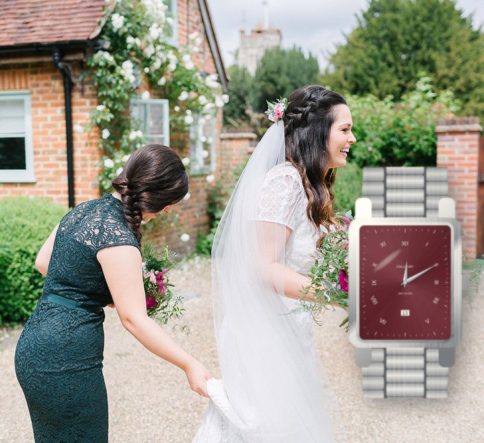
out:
12 h 10 min
